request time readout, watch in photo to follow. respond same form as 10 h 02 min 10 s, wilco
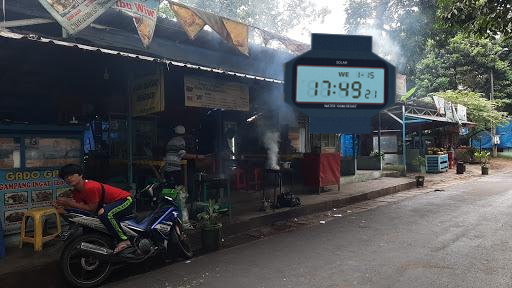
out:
17 h 49 min 21 s
